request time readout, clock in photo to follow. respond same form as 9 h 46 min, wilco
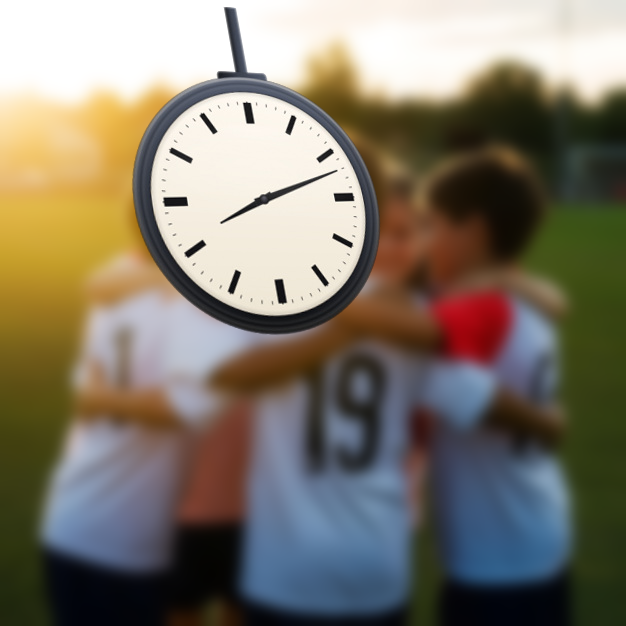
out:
8 h 12 min
